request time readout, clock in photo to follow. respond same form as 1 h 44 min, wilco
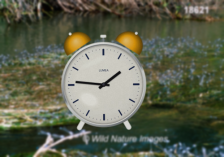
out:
1 h 46 min
